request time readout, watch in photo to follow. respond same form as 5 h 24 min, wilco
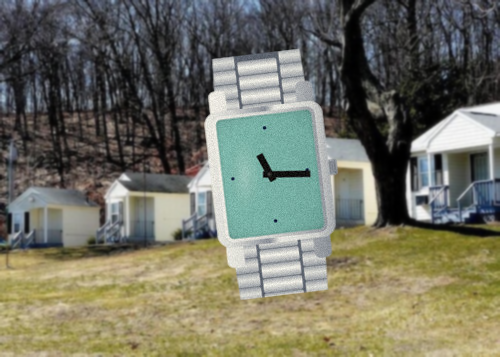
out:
11 h 16 min
